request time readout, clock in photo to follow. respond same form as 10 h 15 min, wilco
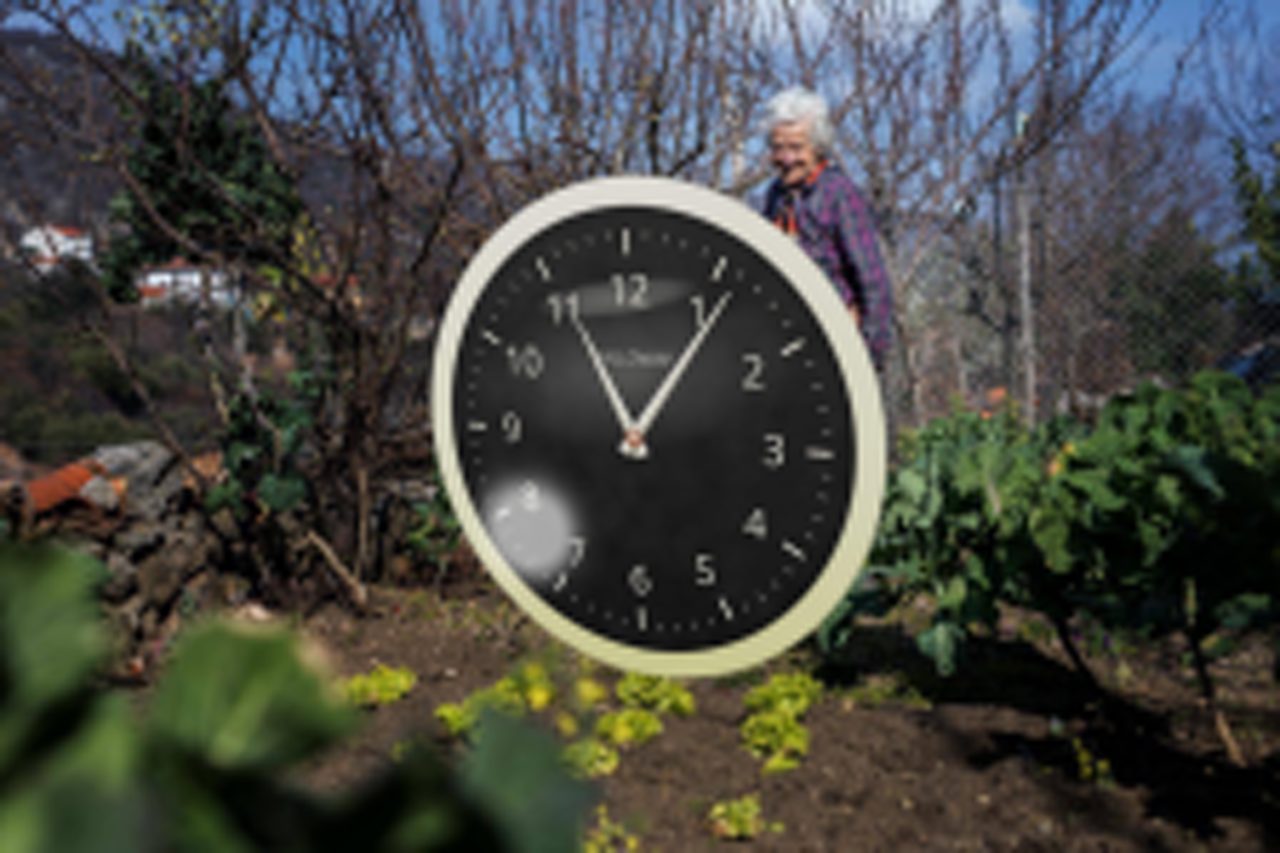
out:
11 h 06 min
